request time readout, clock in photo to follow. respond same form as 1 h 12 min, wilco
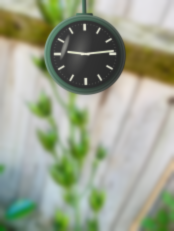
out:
9 h 14 min
